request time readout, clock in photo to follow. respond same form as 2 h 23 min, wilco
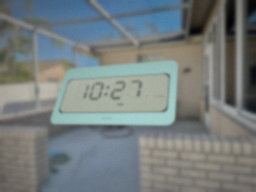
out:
10 h 27 min
